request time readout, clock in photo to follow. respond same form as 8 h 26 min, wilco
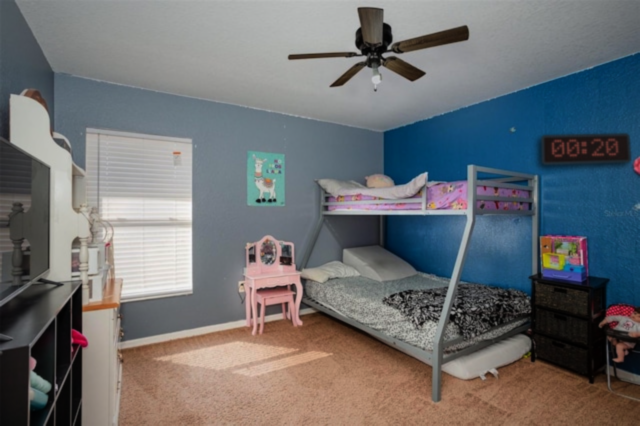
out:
0 h 20 min
